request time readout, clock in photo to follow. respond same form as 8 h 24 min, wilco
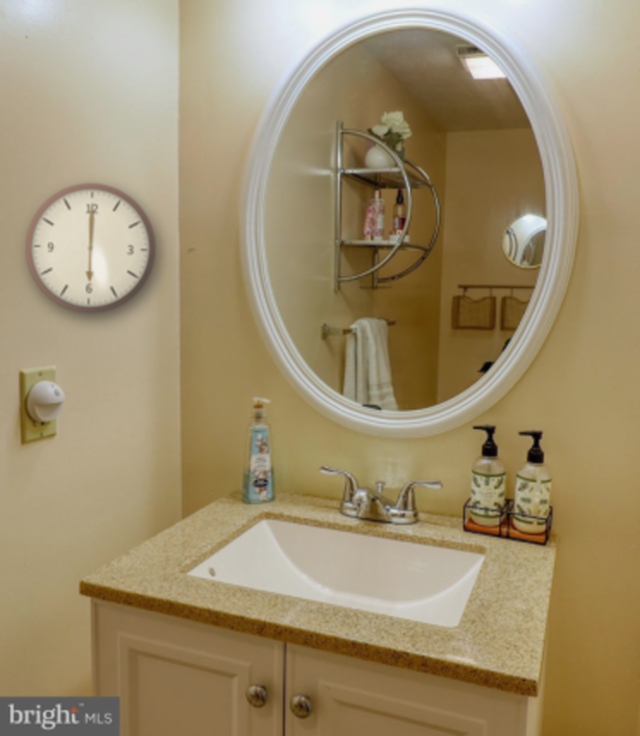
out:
6 h 00 min
